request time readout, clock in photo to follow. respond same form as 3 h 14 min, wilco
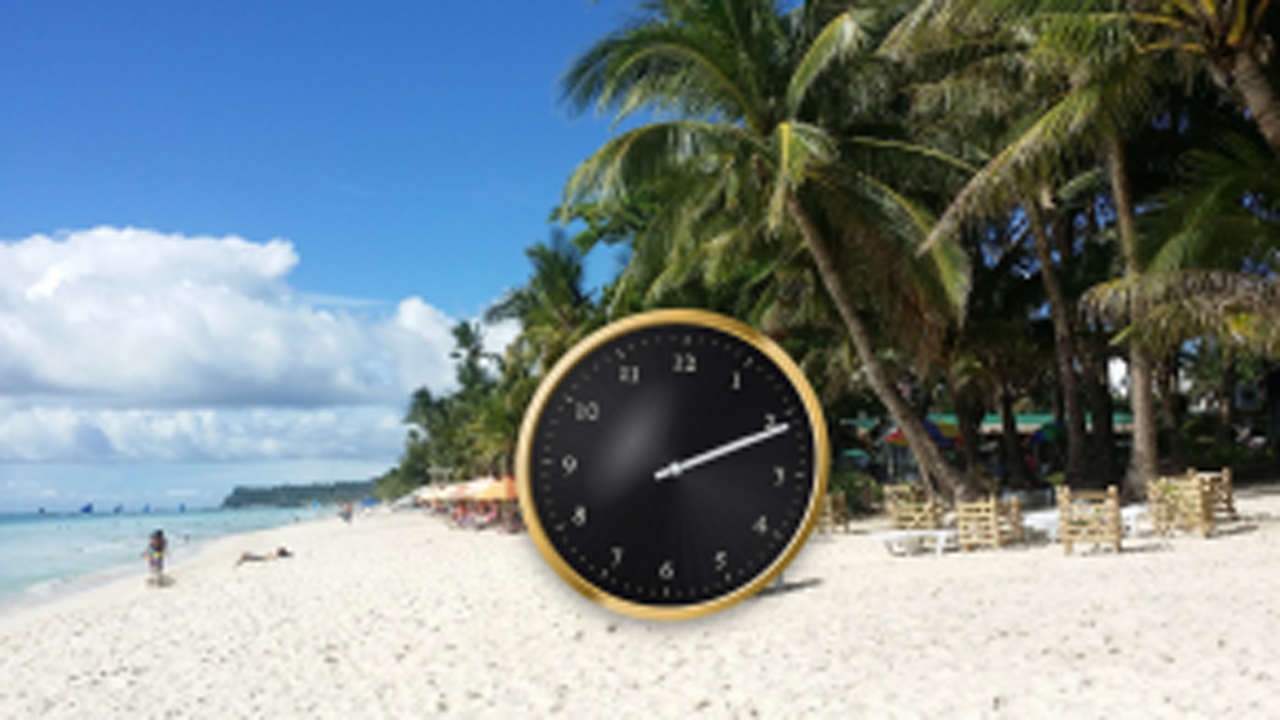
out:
2 h 11 min
